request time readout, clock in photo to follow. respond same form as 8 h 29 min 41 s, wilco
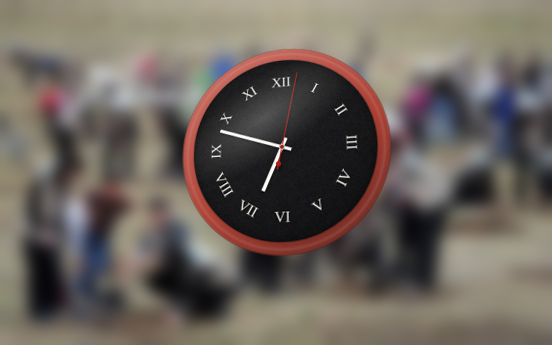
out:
6 h 48 min 02 s
